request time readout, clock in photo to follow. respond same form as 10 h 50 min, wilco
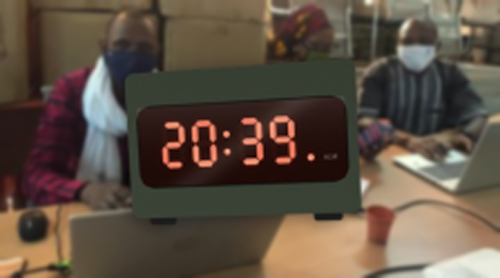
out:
20 h 39 min
